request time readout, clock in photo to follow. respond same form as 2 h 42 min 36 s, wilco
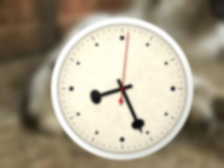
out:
8 h 26 min 01 s
